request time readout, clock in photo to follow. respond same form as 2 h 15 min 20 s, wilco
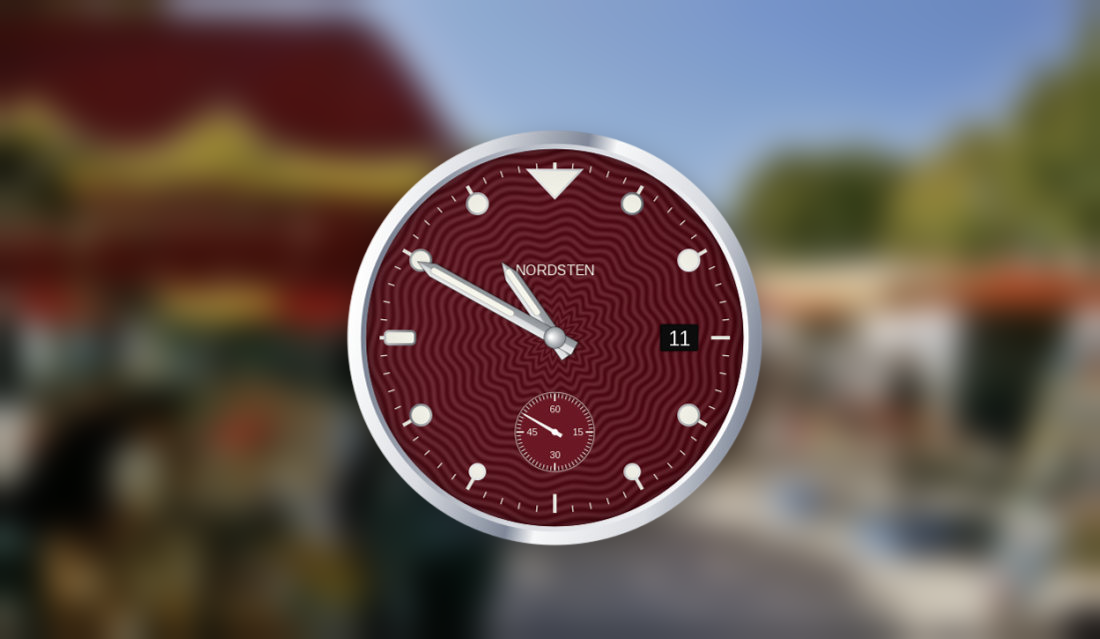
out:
10 h 49 min 50 s
